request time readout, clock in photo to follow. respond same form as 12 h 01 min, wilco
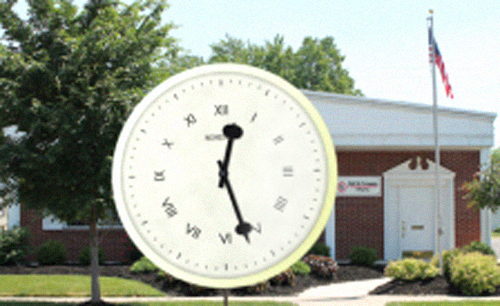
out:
12 h 27 min
